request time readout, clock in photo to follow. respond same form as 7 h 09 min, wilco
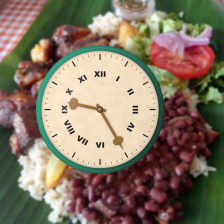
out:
9 h 25 min
